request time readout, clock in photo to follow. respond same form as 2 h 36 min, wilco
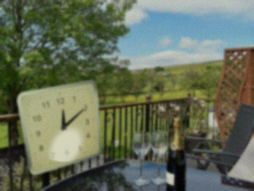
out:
12 h 10 min
